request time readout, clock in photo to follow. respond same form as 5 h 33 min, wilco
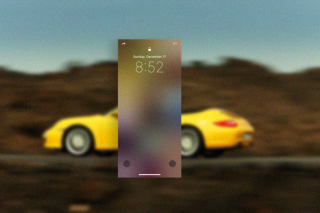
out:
8 h 52 min
